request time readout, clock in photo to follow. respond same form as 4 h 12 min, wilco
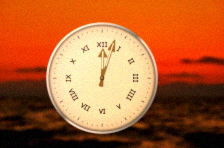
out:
12 h 03 min
